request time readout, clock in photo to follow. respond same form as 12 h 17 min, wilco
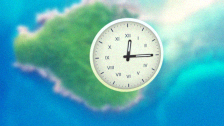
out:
12 h 15 min
